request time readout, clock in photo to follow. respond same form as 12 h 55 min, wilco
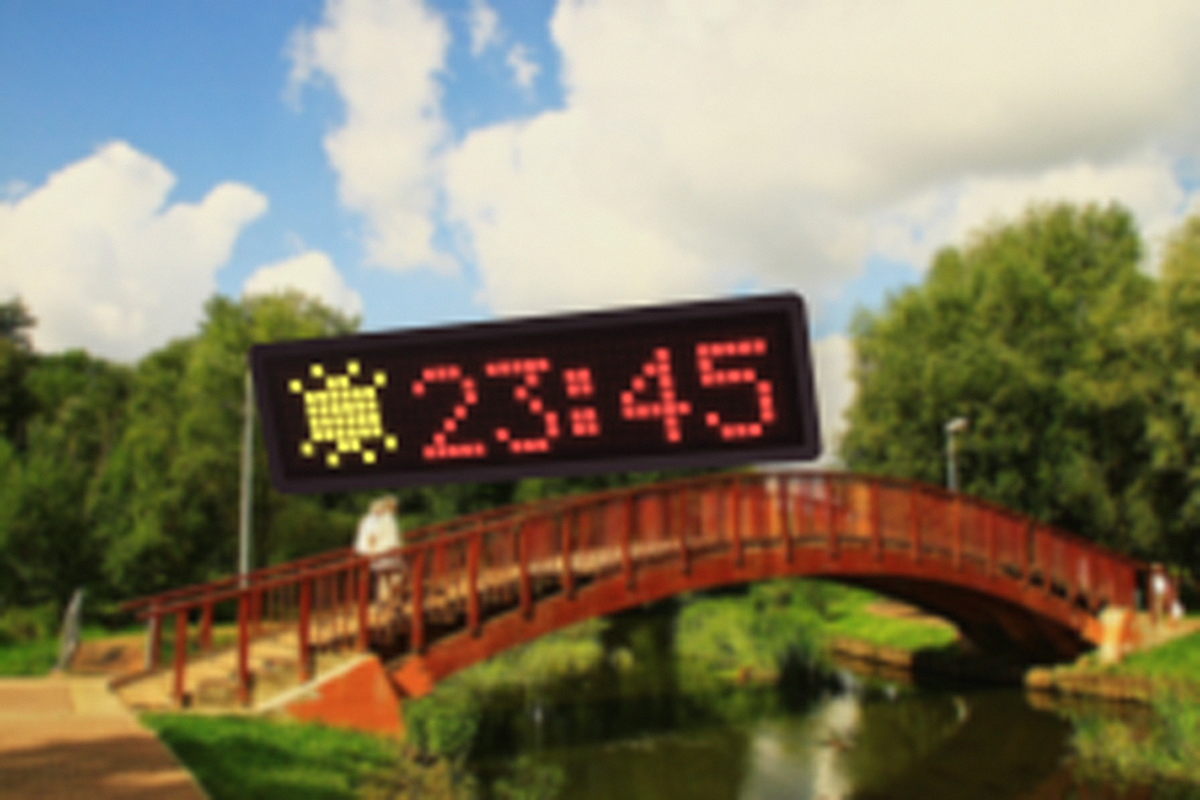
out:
23 h 45 min
